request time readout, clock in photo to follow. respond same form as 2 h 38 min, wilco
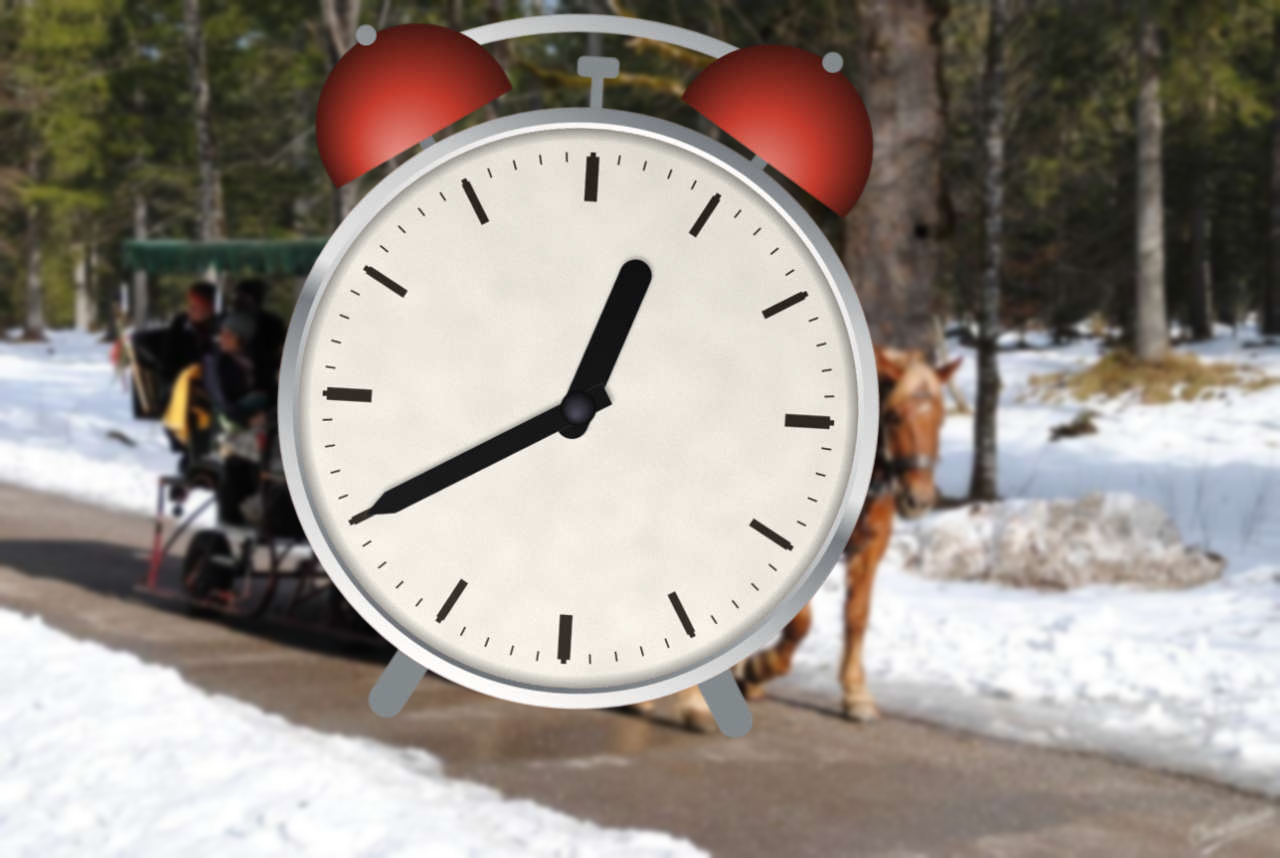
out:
12 h 40 min
